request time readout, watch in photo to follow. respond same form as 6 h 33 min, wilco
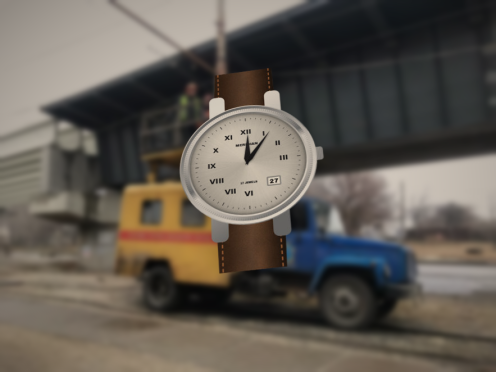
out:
12 h 06 min
